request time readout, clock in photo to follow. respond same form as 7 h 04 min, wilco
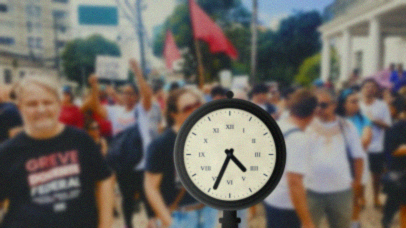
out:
4 h 34 min
